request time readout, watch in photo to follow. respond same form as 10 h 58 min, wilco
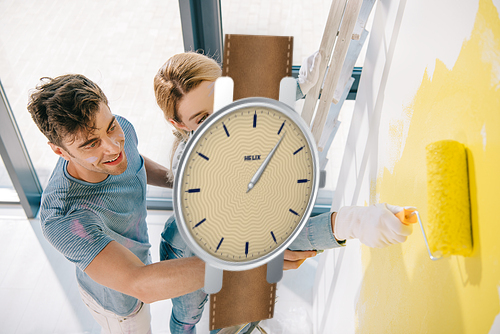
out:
1 h 06 min
